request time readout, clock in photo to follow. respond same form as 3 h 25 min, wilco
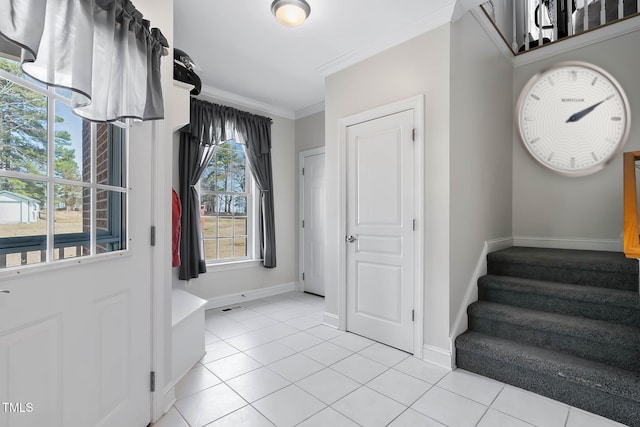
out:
2 h 10 min
